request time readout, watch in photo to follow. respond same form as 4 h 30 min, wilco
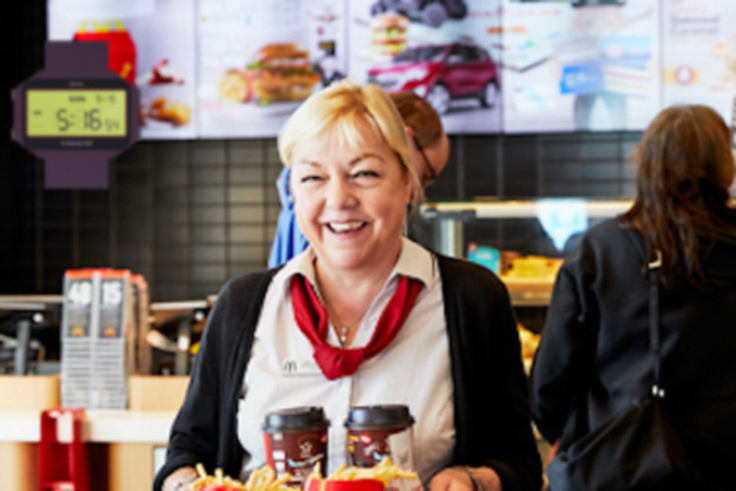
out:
5 h 16 min
